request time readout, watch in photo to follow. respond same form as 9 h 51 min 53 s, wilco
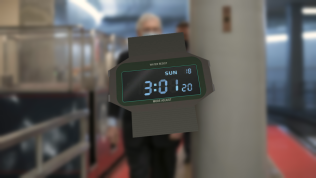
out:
3 h 01 min 20 s
